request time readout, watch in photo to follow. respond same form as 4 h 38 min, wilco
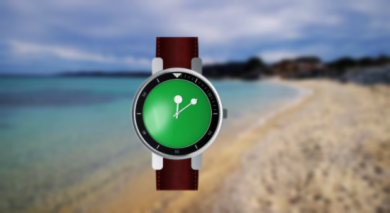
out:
12 h 09 min
